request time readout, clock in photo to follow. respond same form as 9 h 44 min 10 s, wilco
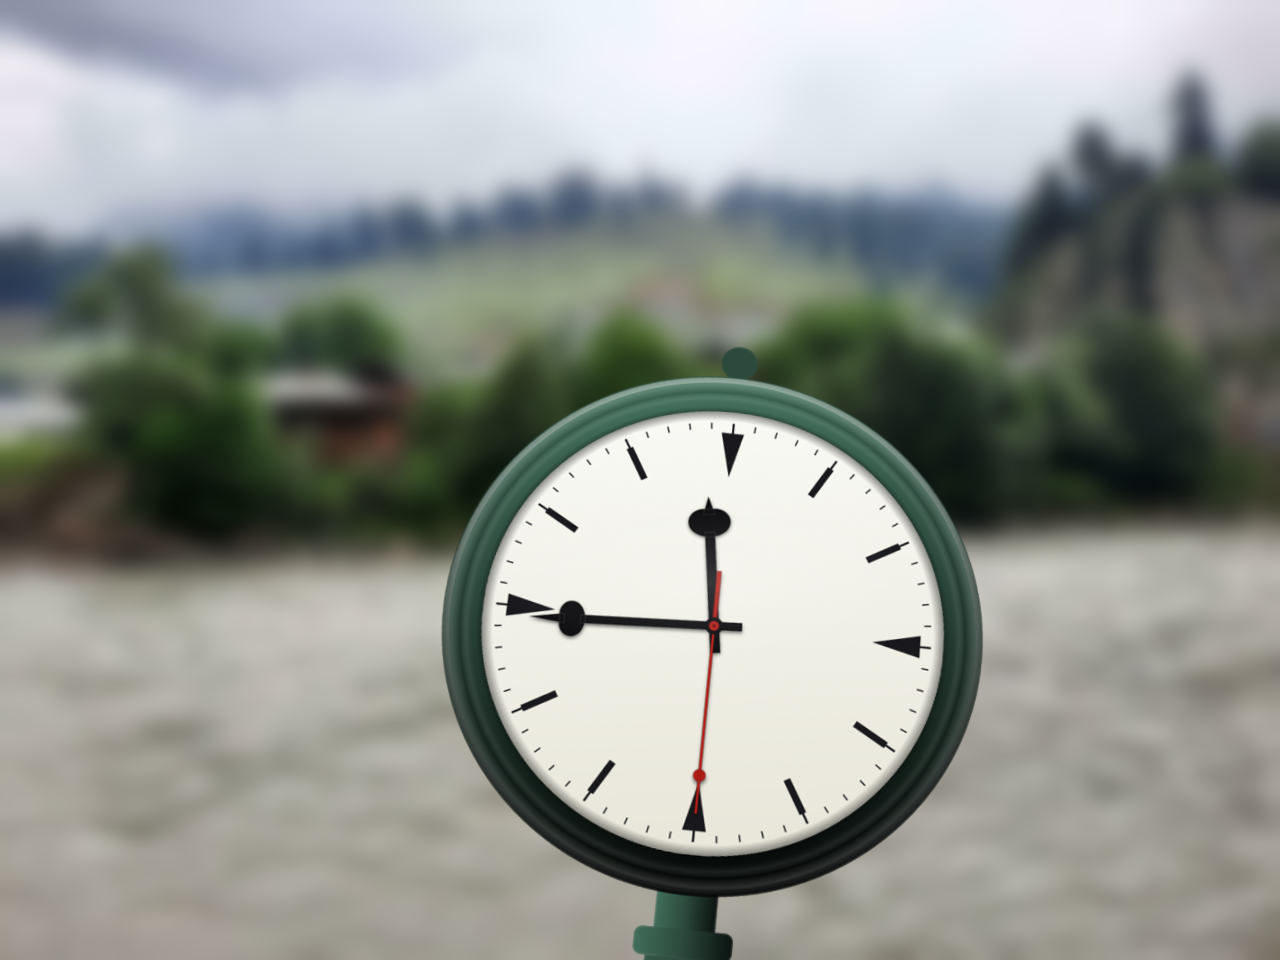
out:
11 h 44 min 30 s
